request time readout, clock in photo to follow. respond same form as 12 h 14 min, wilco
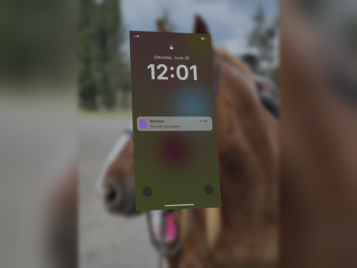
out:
12 h 01 min
